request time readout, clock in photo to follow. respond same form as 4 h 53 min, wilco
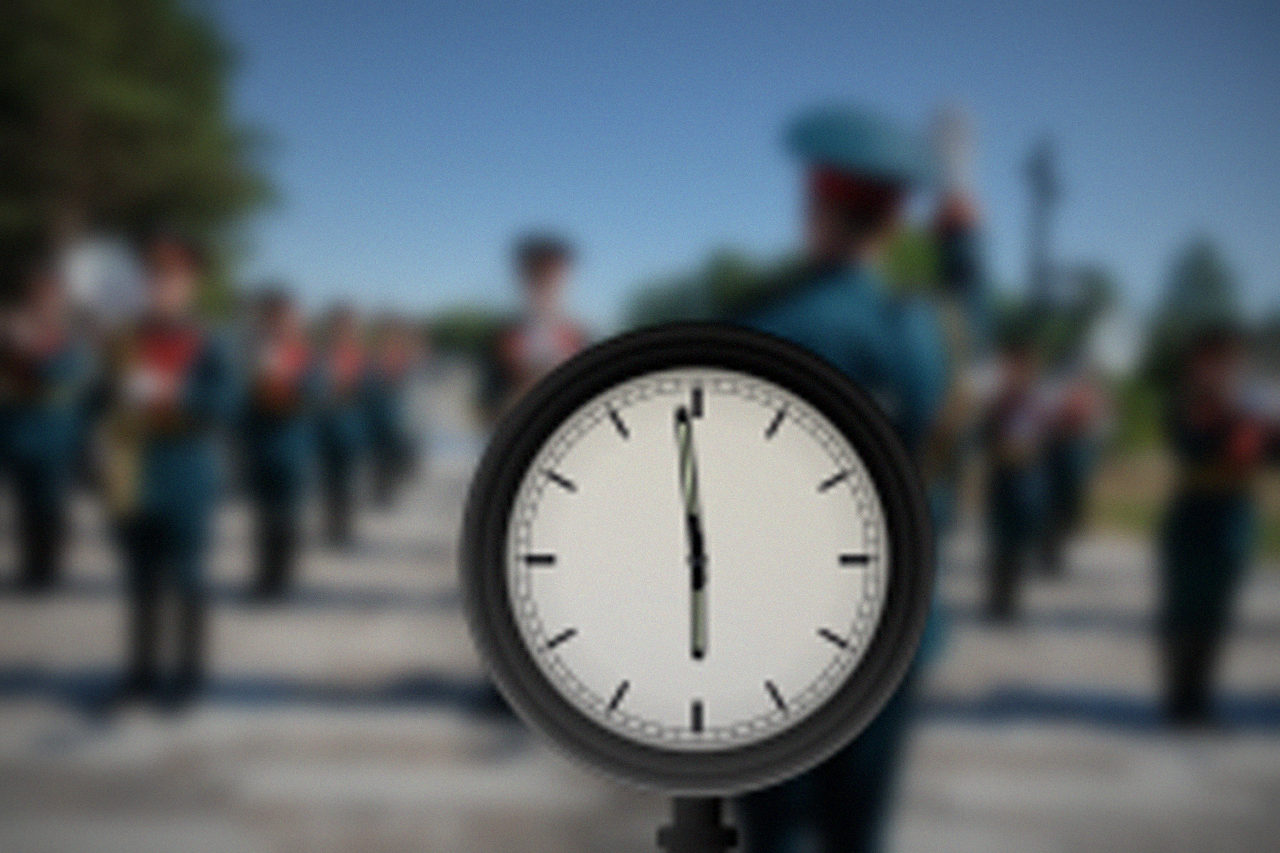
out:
5 h 59 min
